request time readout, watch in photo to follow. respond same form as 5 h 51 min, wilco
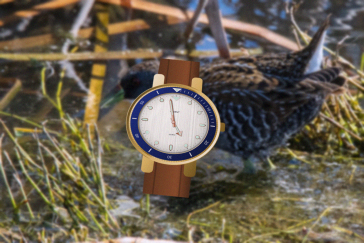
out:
4 h 58 min
